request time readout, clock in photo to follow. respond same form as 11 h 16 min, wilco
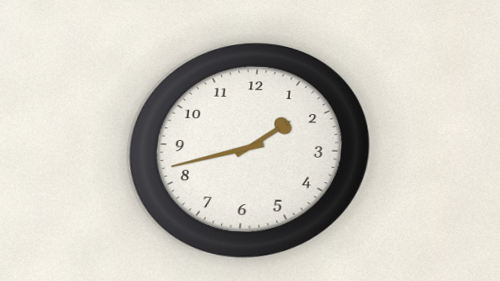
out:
1 h 42 min
